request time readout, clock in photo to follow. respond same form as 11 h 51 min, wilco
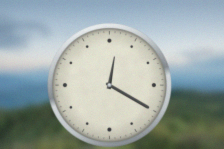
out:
12 h 20 min
